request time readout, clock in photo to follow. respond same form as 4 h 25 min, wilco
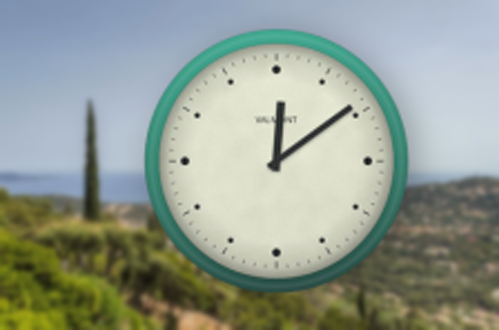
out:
12 h 09 min
